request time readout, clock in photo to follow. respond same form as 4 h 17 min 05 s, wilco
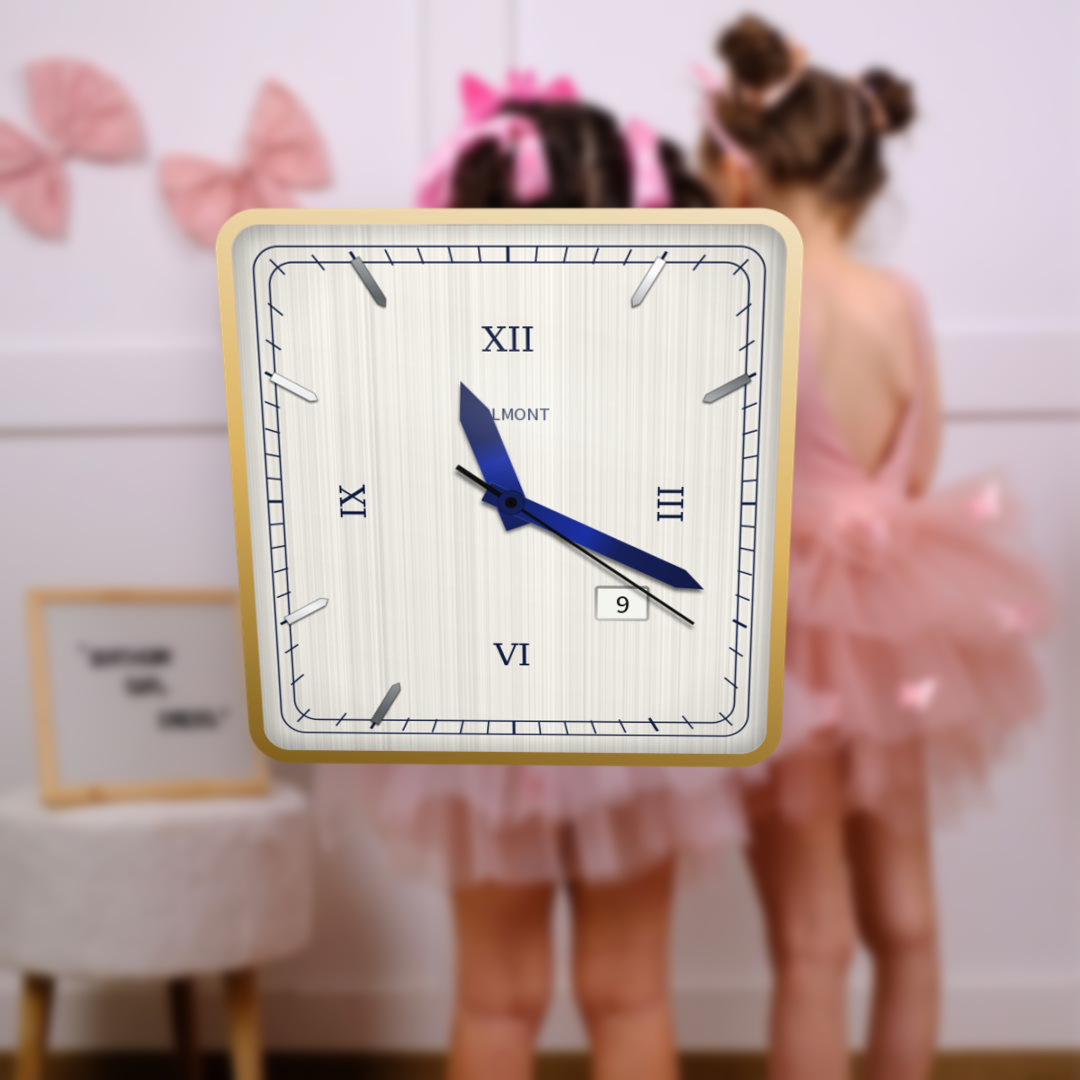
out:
11 h 19 min 21 s
